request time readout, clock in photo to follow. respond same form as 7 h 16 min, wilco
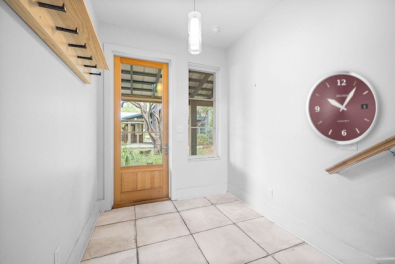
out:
10 h 06 min
